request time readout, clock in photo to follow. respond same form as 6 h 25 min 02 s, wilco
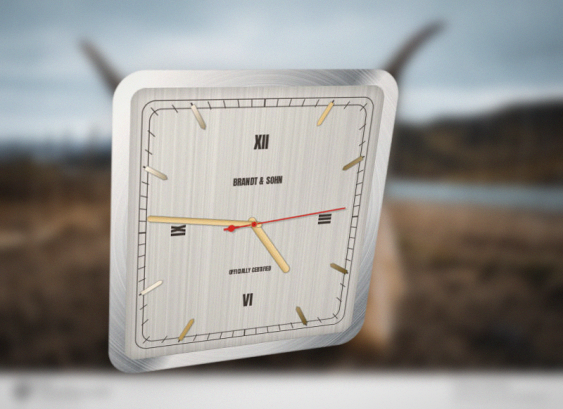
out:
4 h 46 min 14 s
